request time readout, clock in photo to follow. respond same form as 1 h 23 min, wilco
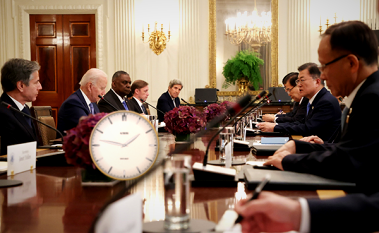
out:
1 h 47 min
